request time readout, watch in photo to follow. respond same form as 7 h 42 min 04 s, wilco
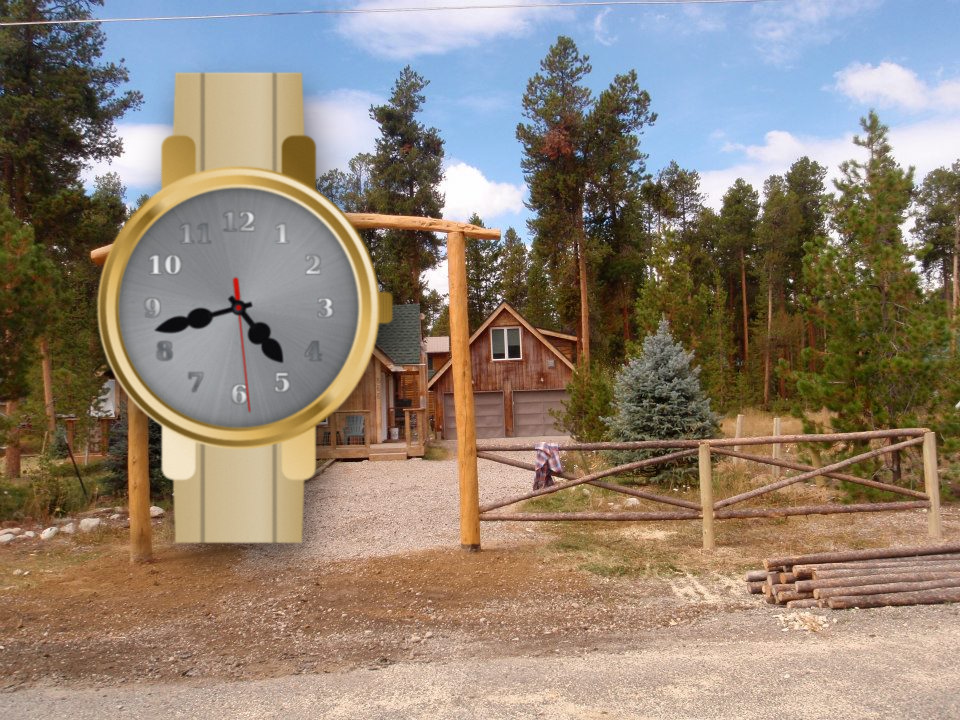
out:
4 h 42 min 29 s
